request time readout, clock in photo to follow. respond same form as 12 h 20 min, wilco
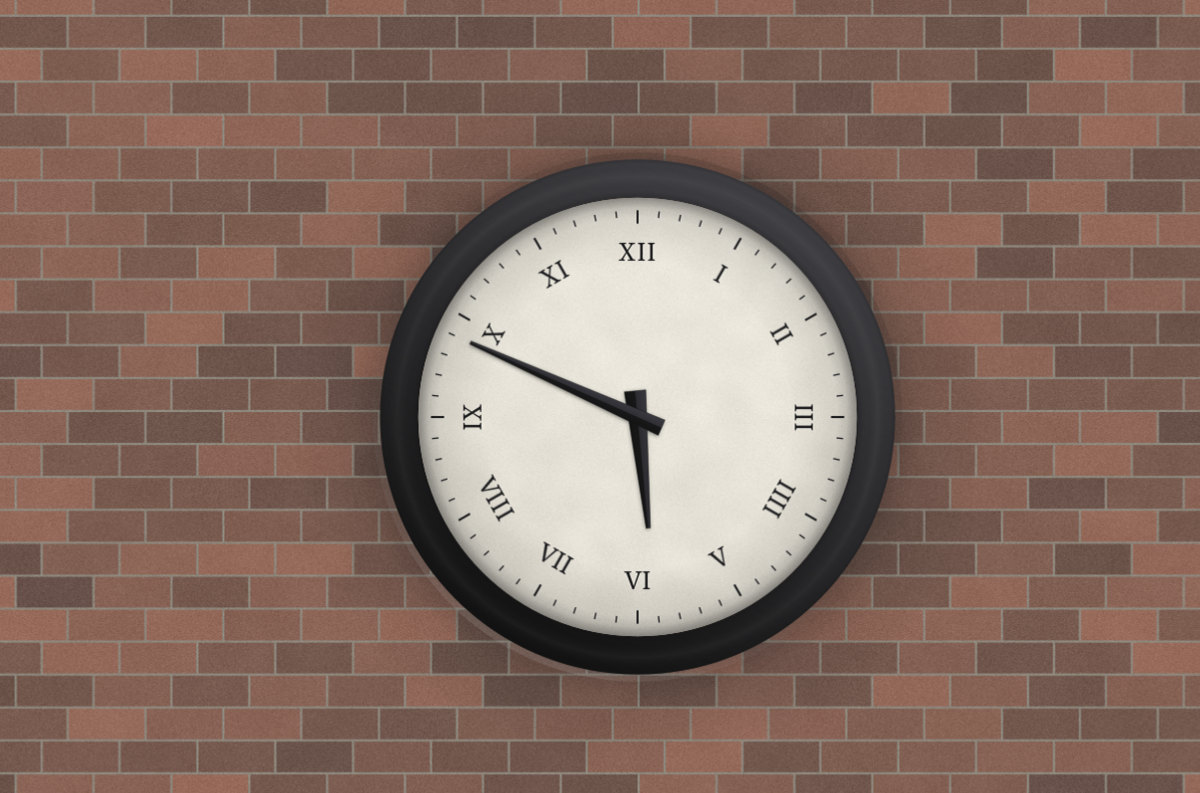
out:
5 h 49 min
